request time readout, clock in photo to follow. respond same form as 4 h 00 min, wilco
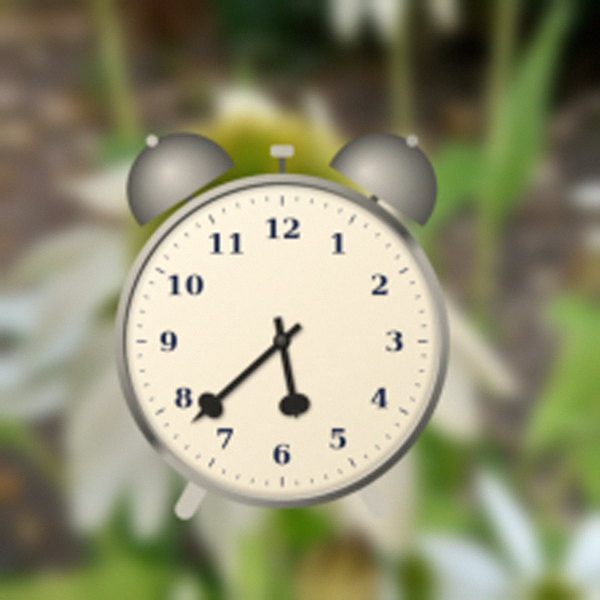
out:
5 h 38 min
